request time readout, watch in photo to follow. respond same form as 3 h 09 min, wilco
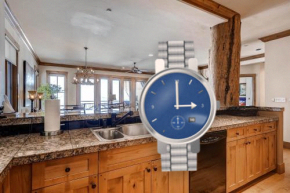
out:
3 h 00 min
